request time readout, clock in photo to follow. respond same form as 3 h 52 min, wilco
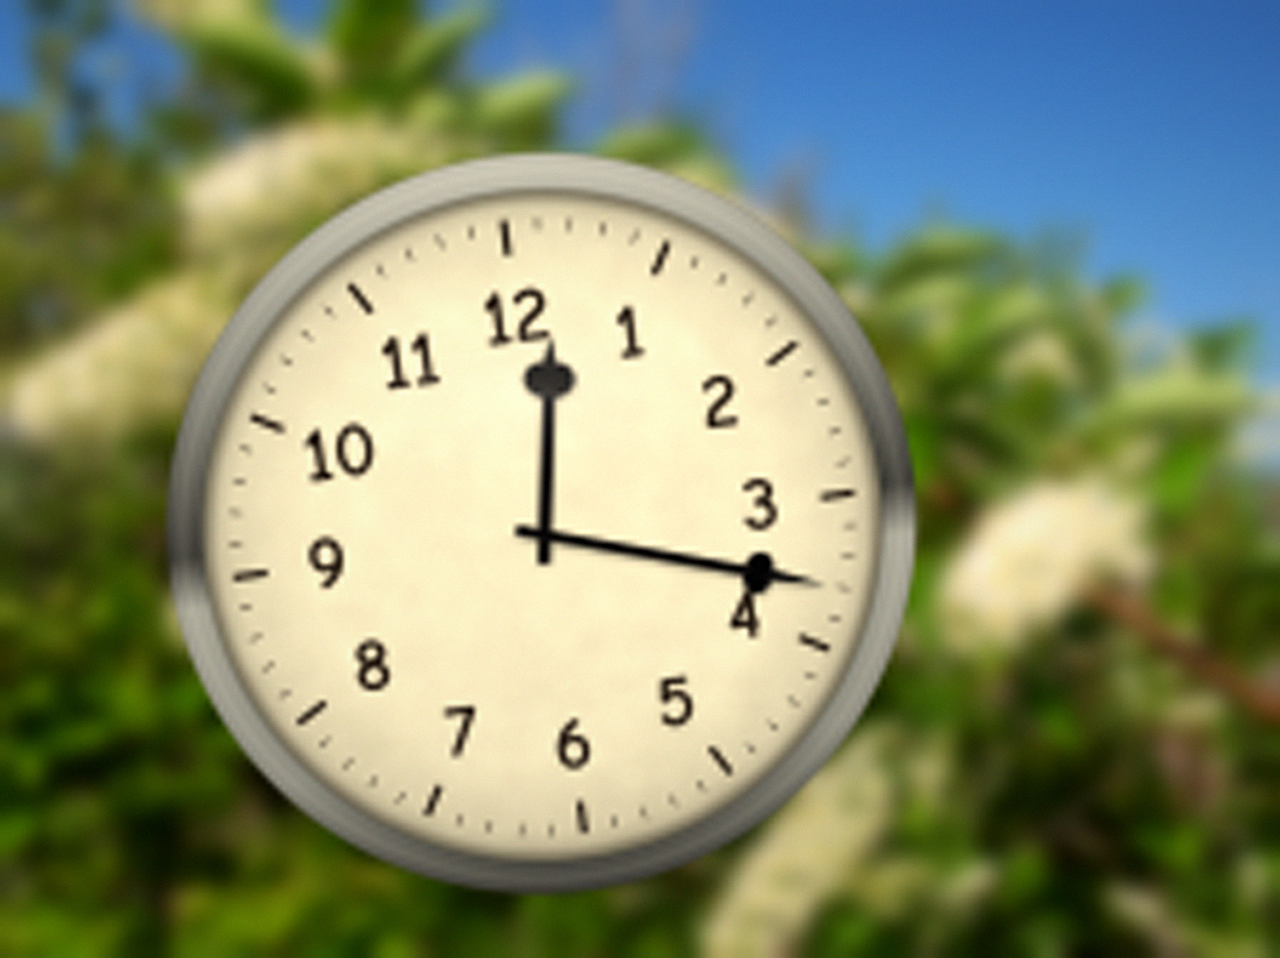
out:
12 h 18 min
